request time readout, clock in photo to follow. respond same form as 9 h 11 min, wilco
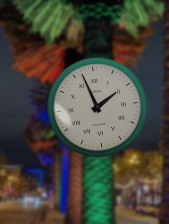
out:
1 h 57 min
